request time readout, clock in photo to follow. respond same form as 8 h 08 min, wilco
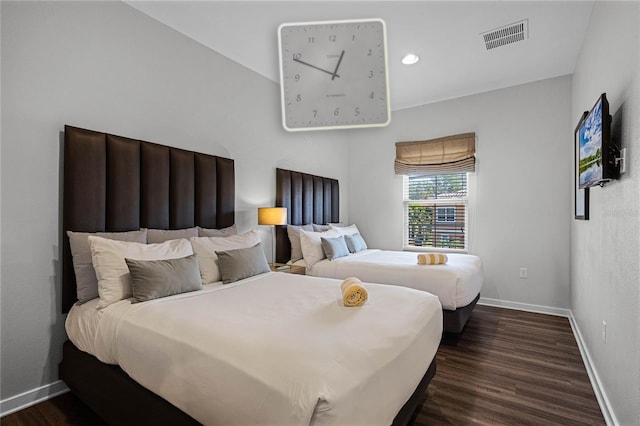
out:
12 h 49 min
